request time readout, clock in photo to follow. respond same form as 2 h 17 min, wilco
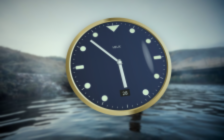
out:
5 h 53 min
